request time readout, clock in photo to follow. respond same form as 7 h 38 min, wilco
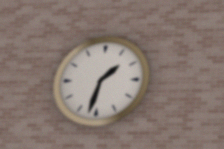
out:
1 h 32 min
